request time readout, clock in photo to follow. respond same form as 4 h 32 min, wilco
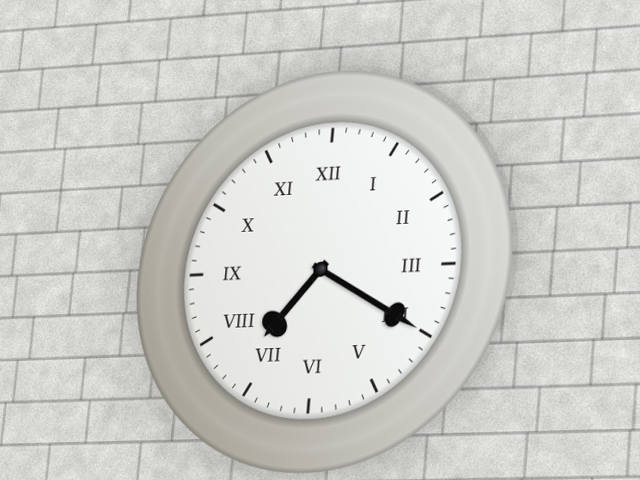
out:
7 h 20 min
